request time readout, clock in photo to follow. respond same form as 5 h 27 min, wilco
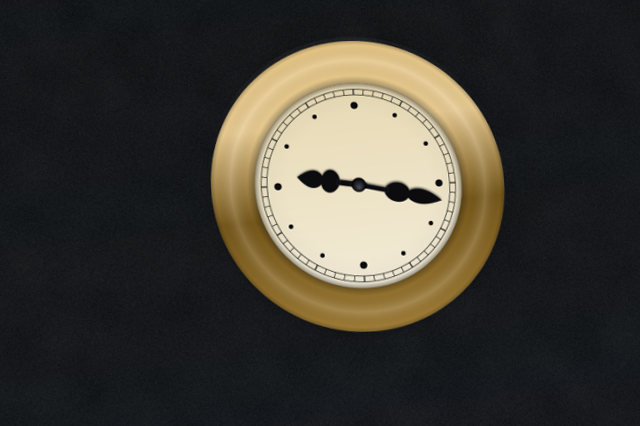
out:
9 h 17 min
